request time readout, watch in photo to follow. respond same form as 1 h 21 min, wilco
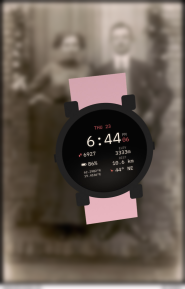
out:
6 h 44 min
